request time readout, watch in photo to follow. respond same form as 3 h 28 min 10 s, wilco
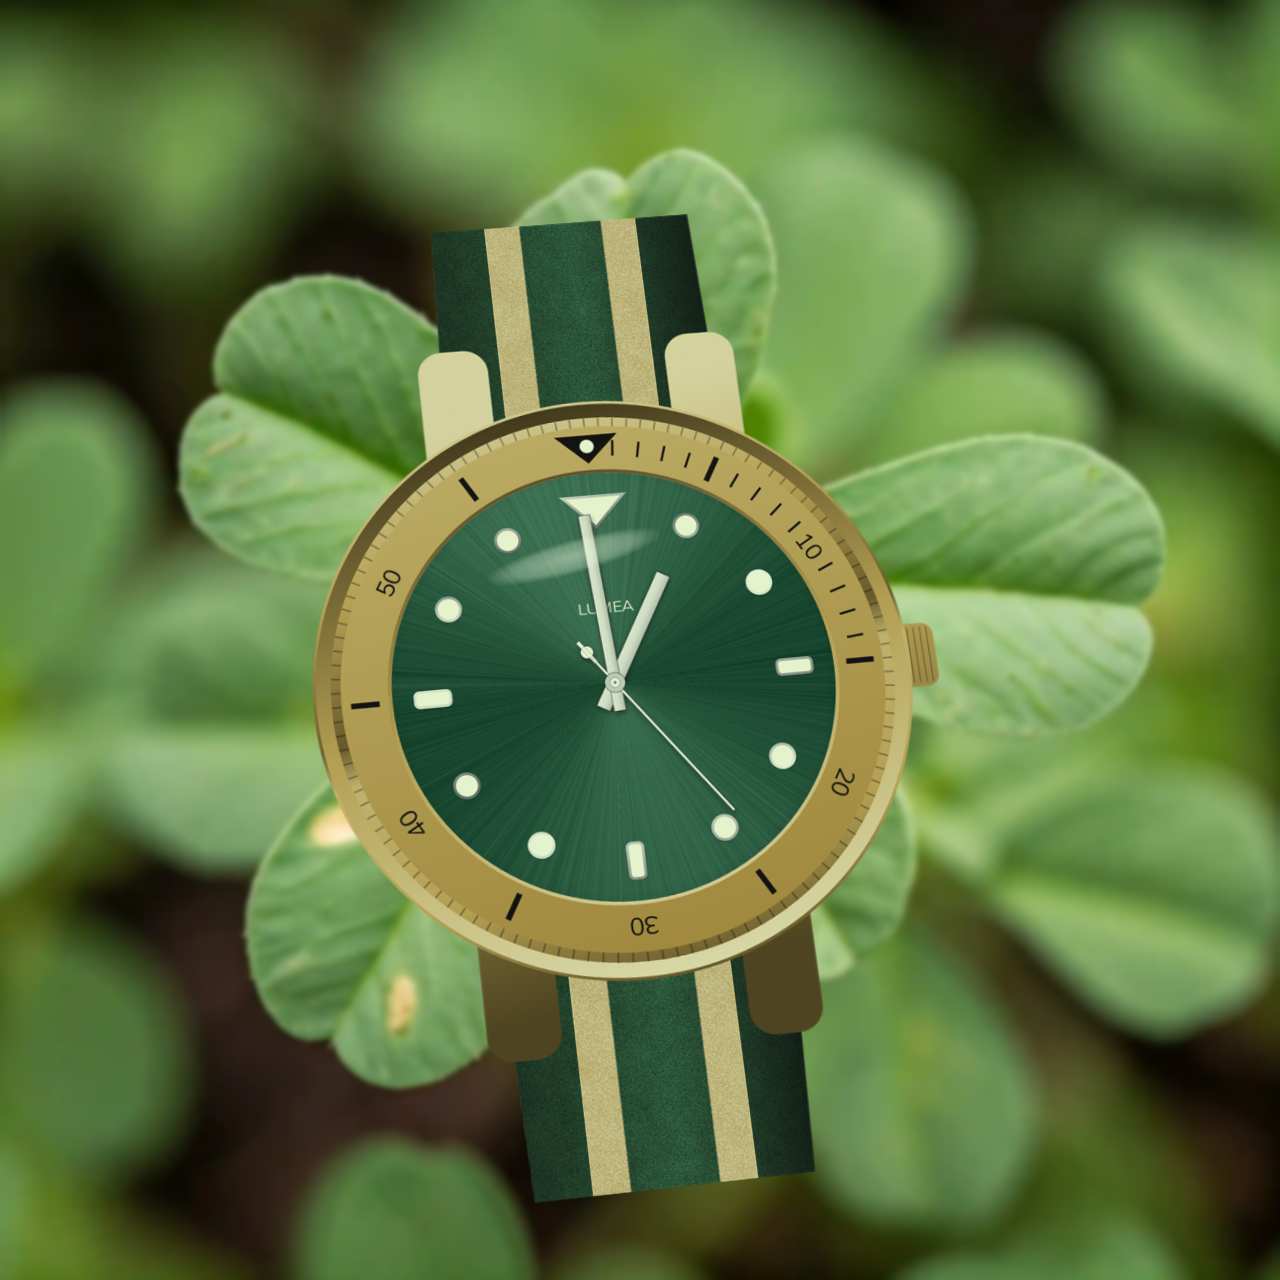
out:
12 h 59 min 24 s
